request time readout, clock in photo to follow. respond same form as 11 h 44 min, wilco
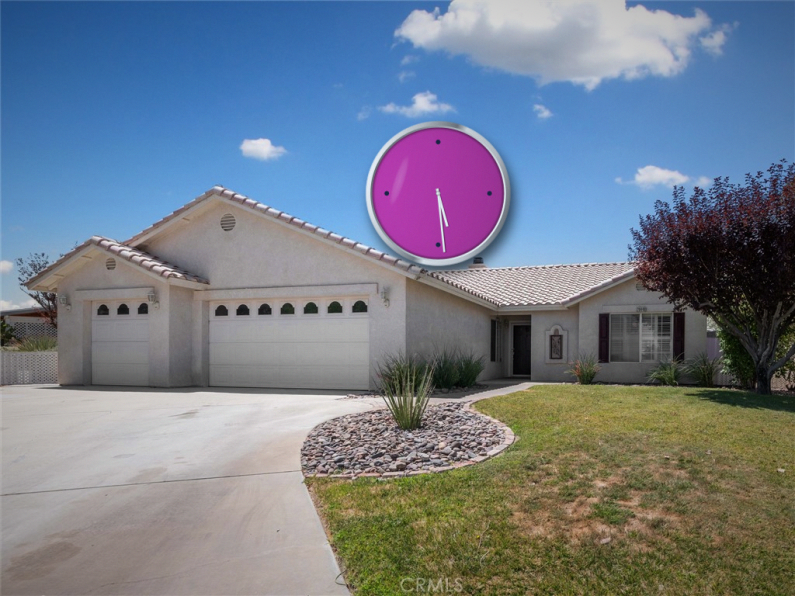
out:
5 h 29 min
